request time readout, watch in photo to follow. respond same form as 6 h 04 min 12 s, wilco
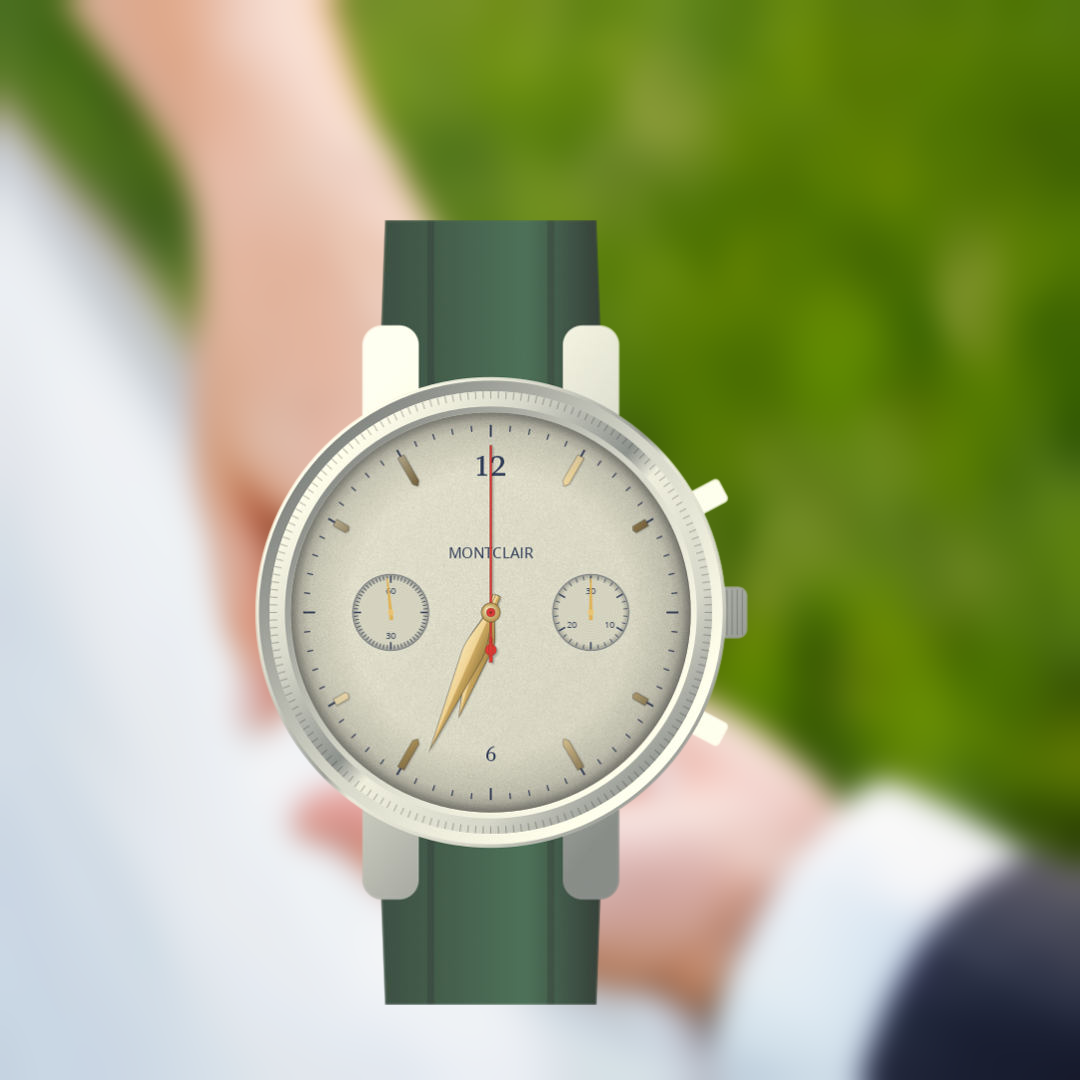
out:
6 h 33 min 59 s
